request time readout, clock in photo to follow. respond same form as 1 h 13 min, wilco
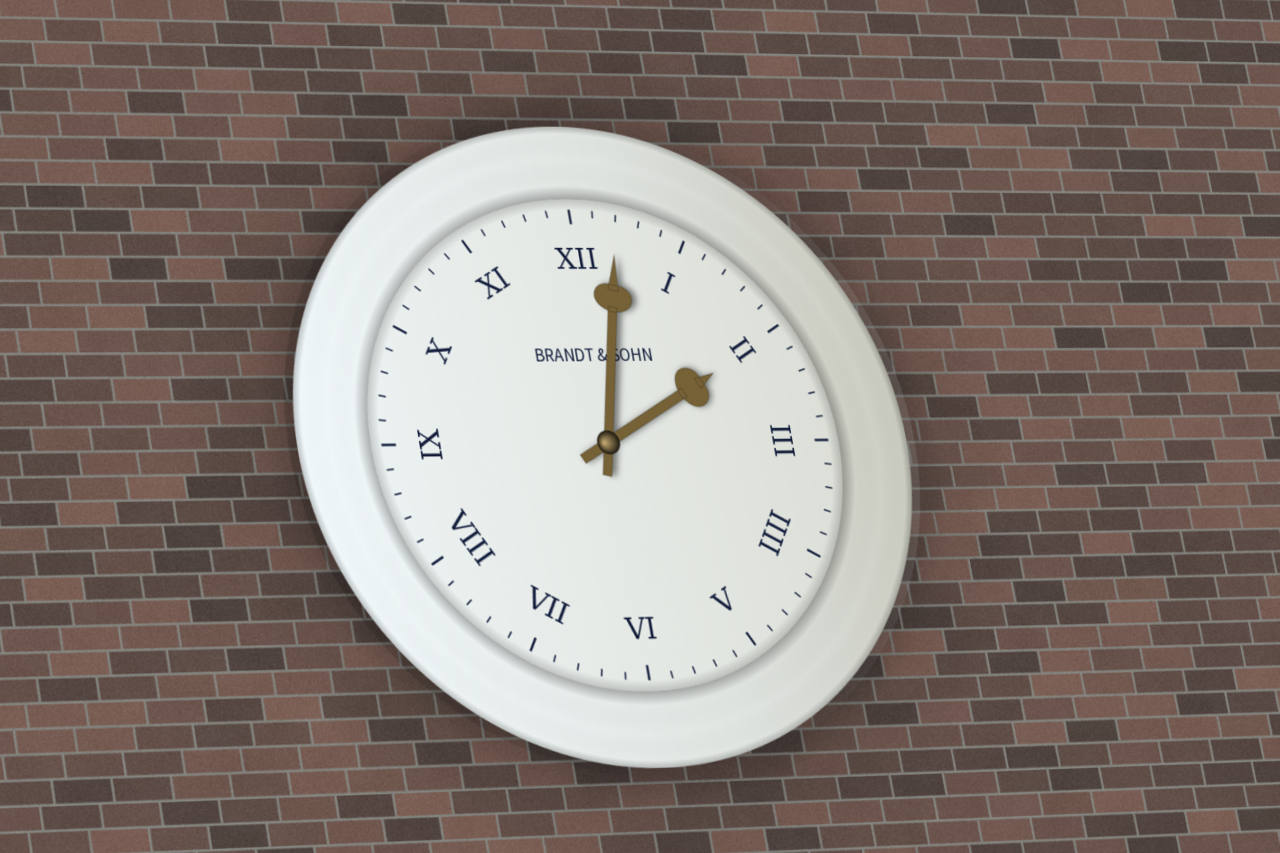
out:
2 h 02 min
